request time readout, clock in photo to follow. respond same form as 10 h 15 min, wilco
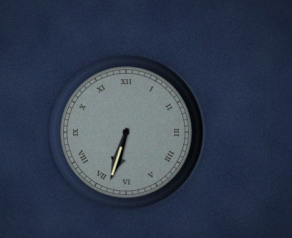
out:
6 h 33 min
